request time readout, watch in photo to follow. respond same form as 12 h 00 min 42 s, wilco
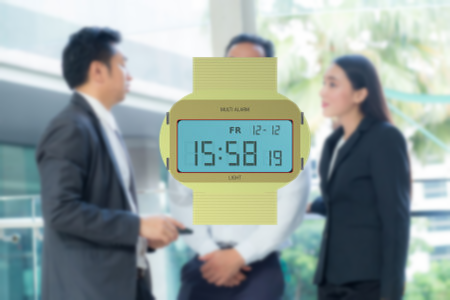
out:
15 h 58 min 19 s
